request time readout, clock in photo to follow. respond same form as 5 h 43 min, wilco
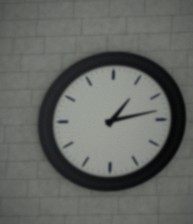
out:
1 h 13 min
